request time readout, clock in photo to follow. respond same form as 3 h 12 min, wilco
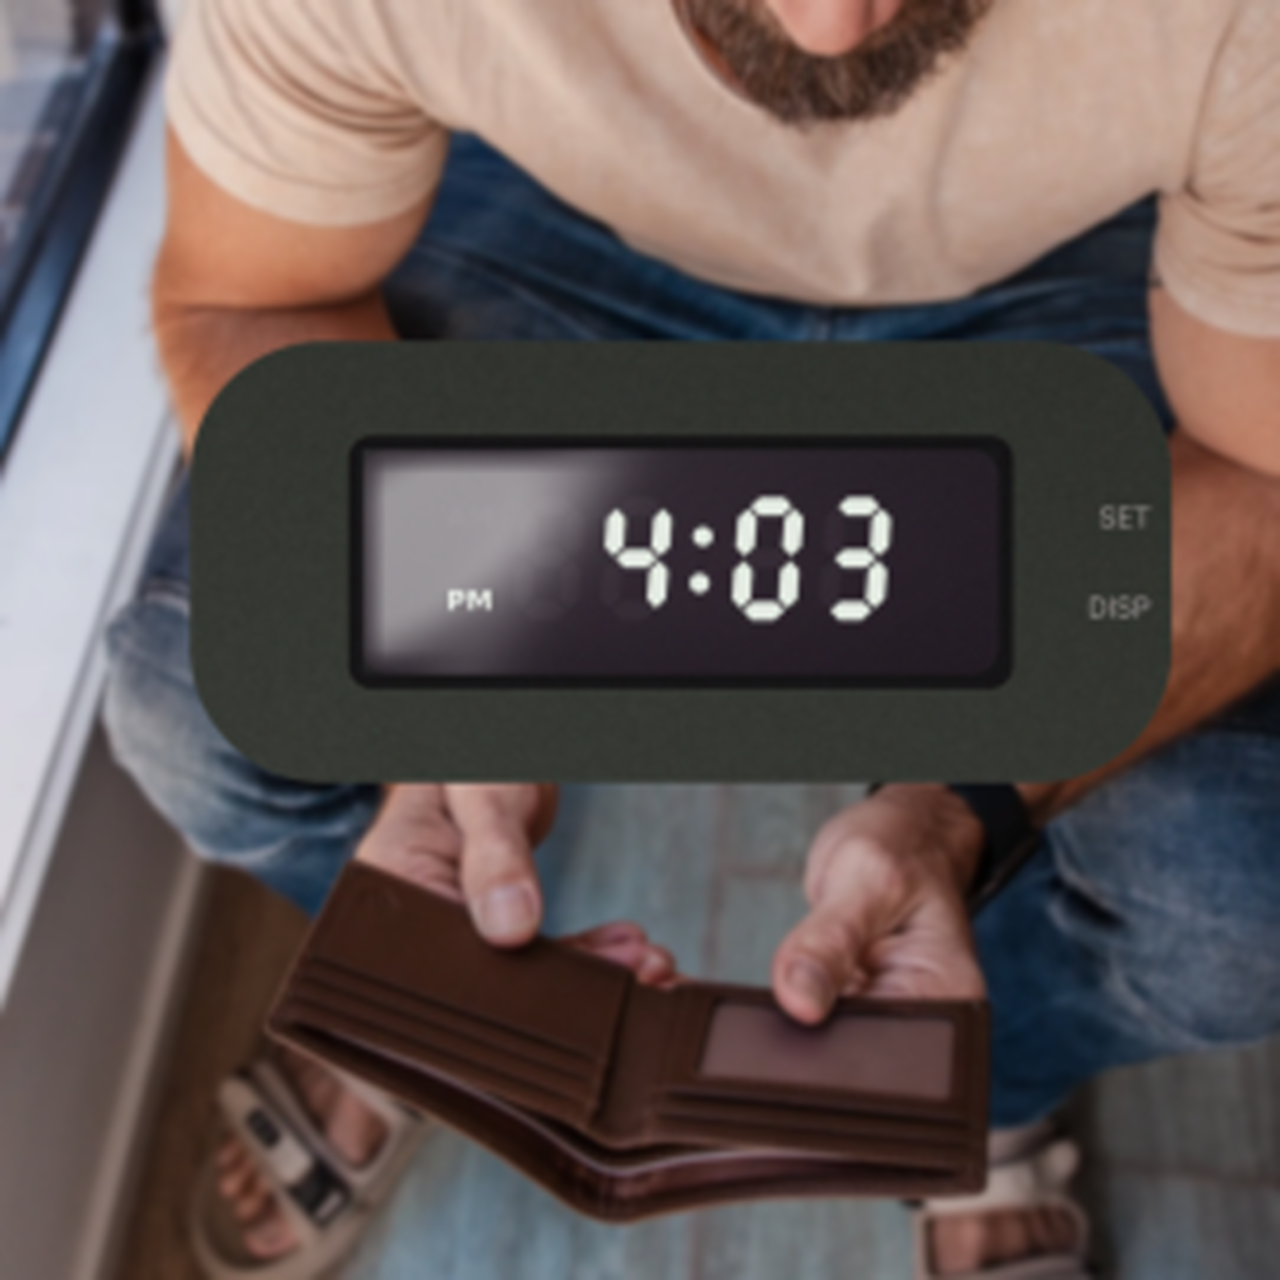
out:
4 h 03 min
